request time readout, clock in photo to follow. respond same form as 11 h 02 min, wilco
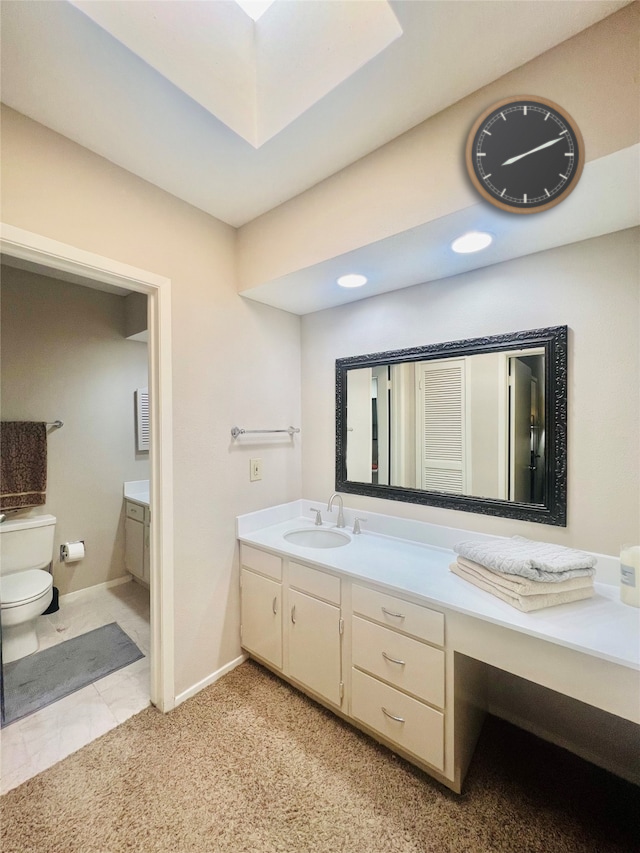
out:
8 h 11 min
